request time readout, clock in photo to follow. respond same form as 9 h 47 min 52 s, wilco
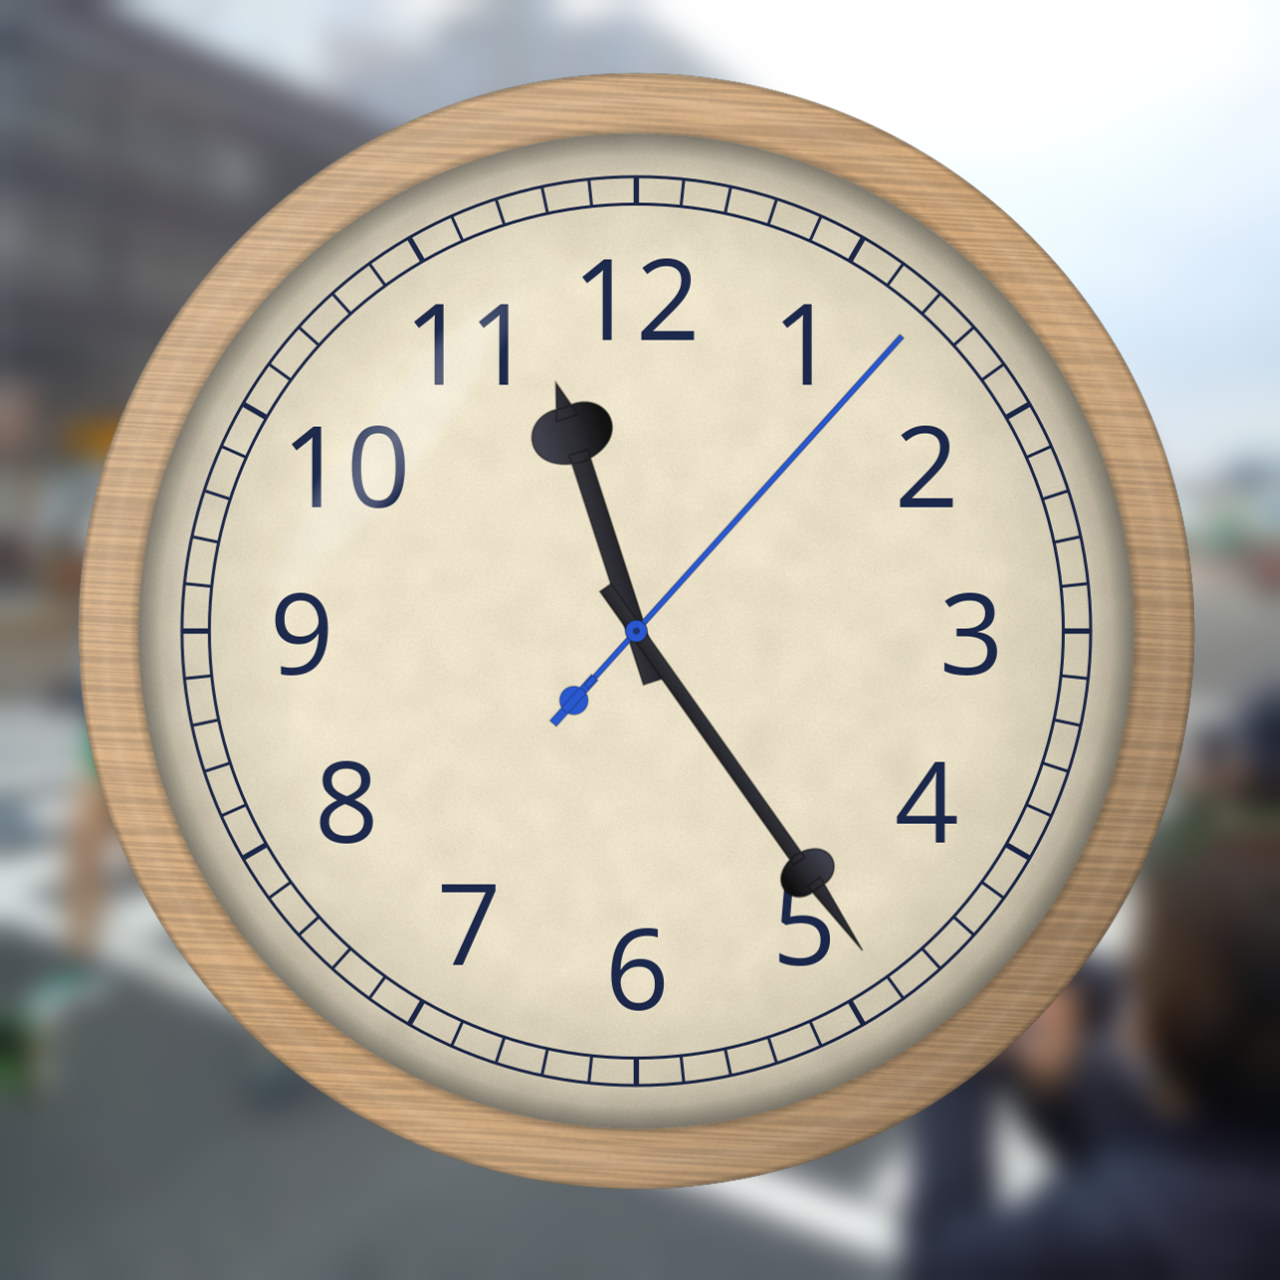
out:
11 h 24 min 07 s
